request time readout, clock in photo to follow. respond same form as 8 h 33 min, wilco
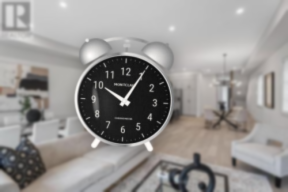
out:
10 h 05 min
